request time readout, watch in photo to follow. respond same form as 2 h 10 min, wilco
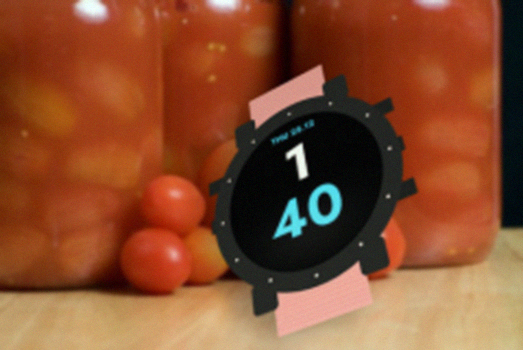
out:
1 h 40 min
